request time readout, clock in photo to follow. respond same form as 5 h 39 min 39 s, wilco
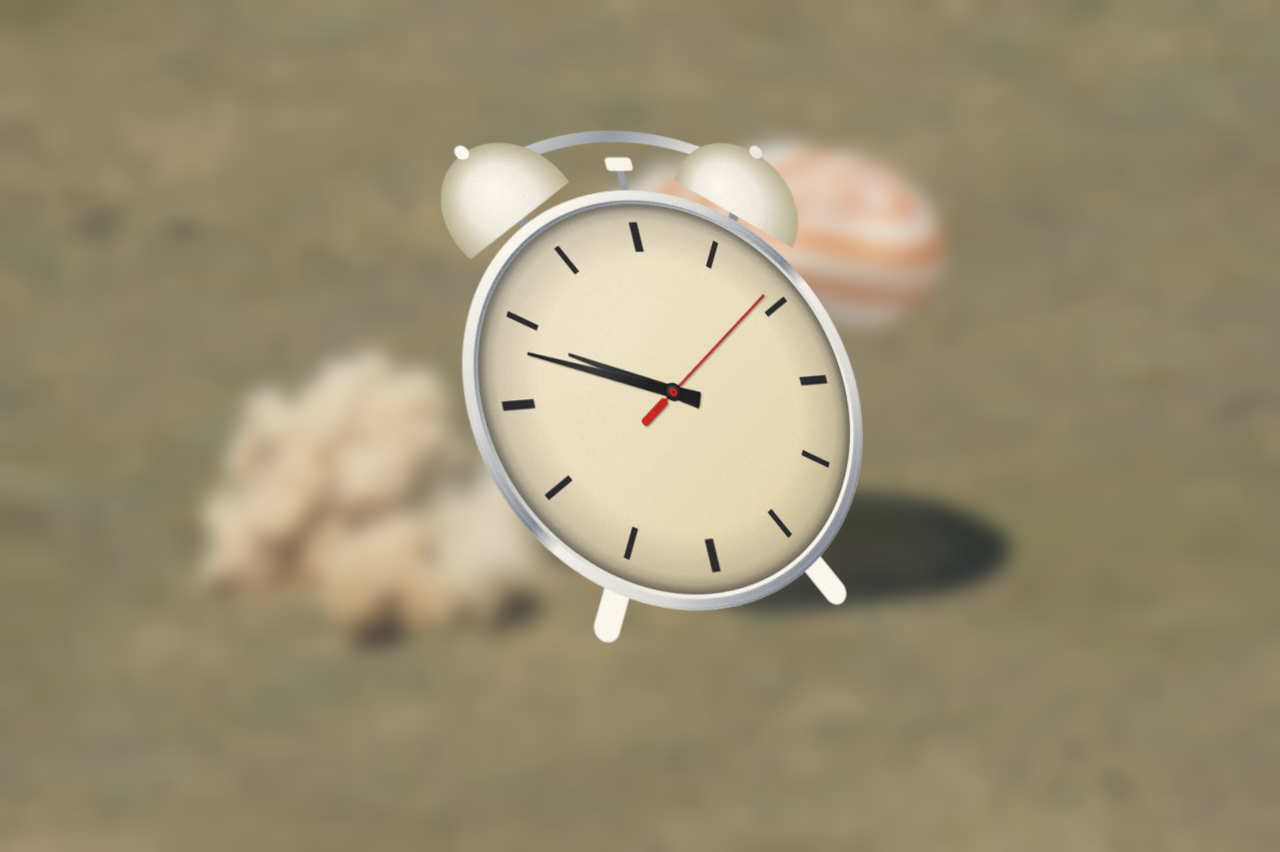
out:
9 h 48 min 09 s
